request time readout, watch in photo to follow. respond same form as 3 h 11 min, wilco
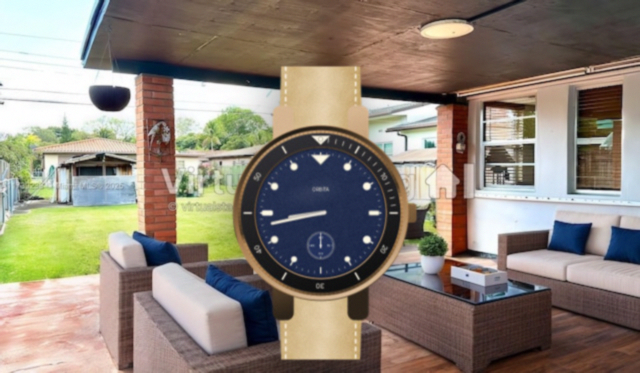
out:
8 h 43 min
